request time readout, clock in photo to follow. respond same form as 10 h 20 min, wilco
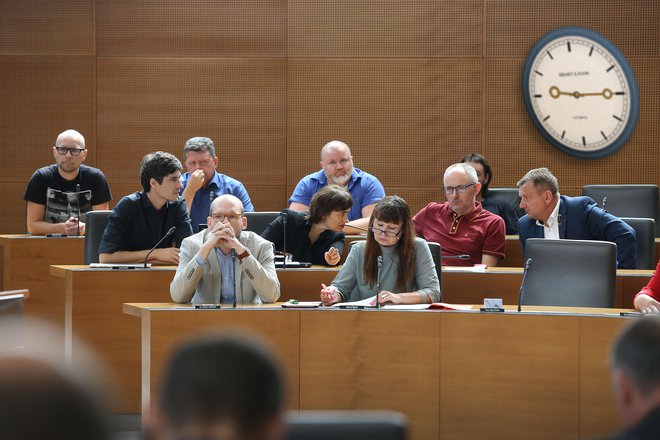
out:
9 h 15 min
